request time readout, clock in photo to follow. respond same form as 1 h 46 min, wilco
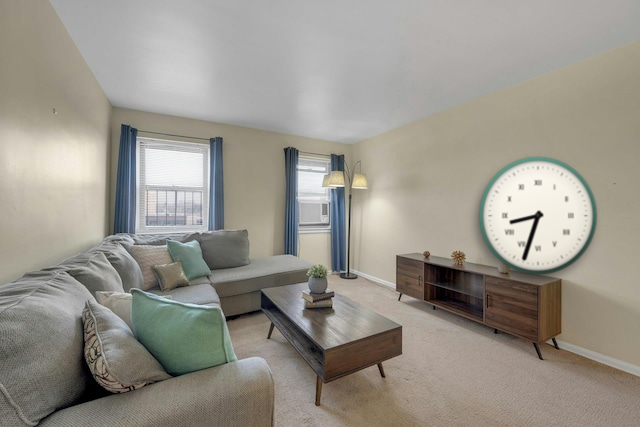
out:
8 h 33 min
